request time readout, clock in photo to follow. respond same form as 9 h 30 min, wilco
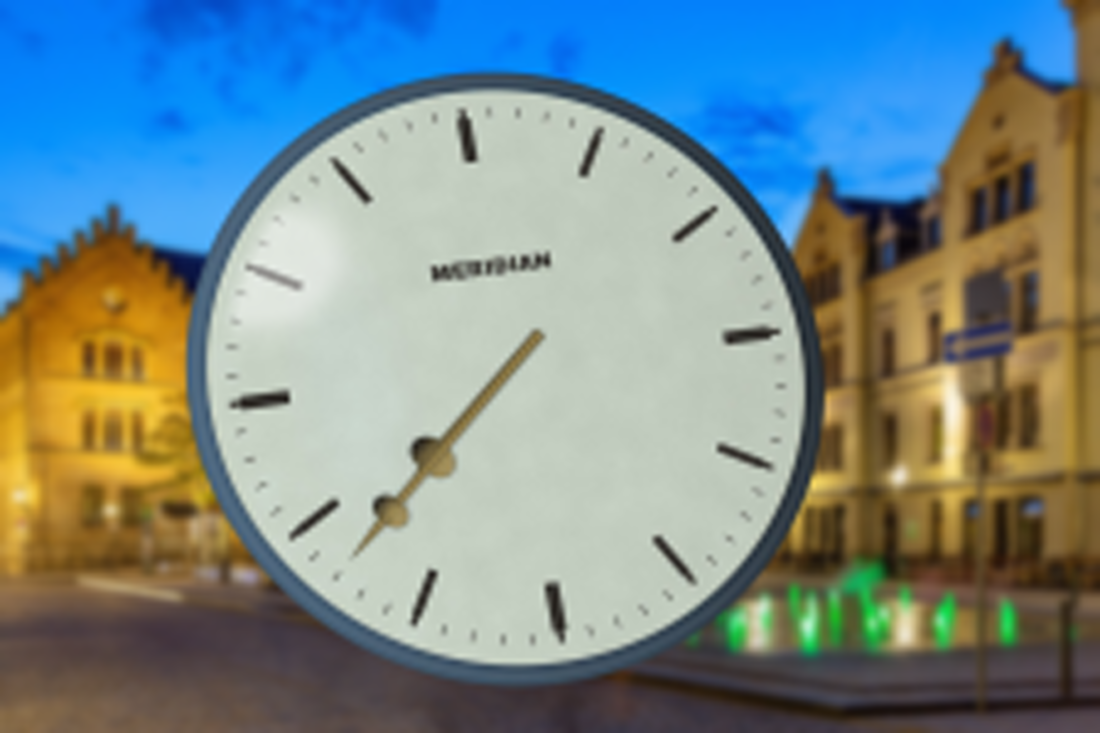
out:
7 h 38 min
